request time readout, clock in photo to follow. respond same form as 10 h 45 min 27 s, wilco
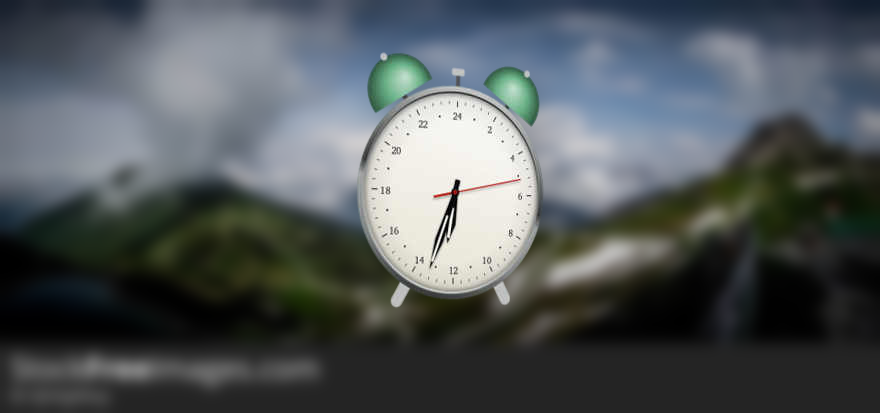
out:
12 h 33 min 13 s
